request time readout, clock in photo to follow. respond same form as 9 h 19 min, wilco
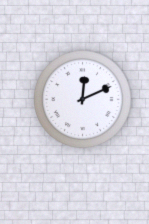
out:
12 h 11 min
